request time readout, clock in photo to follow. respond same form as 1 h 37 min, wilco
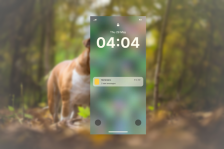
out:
4 h 04 min
